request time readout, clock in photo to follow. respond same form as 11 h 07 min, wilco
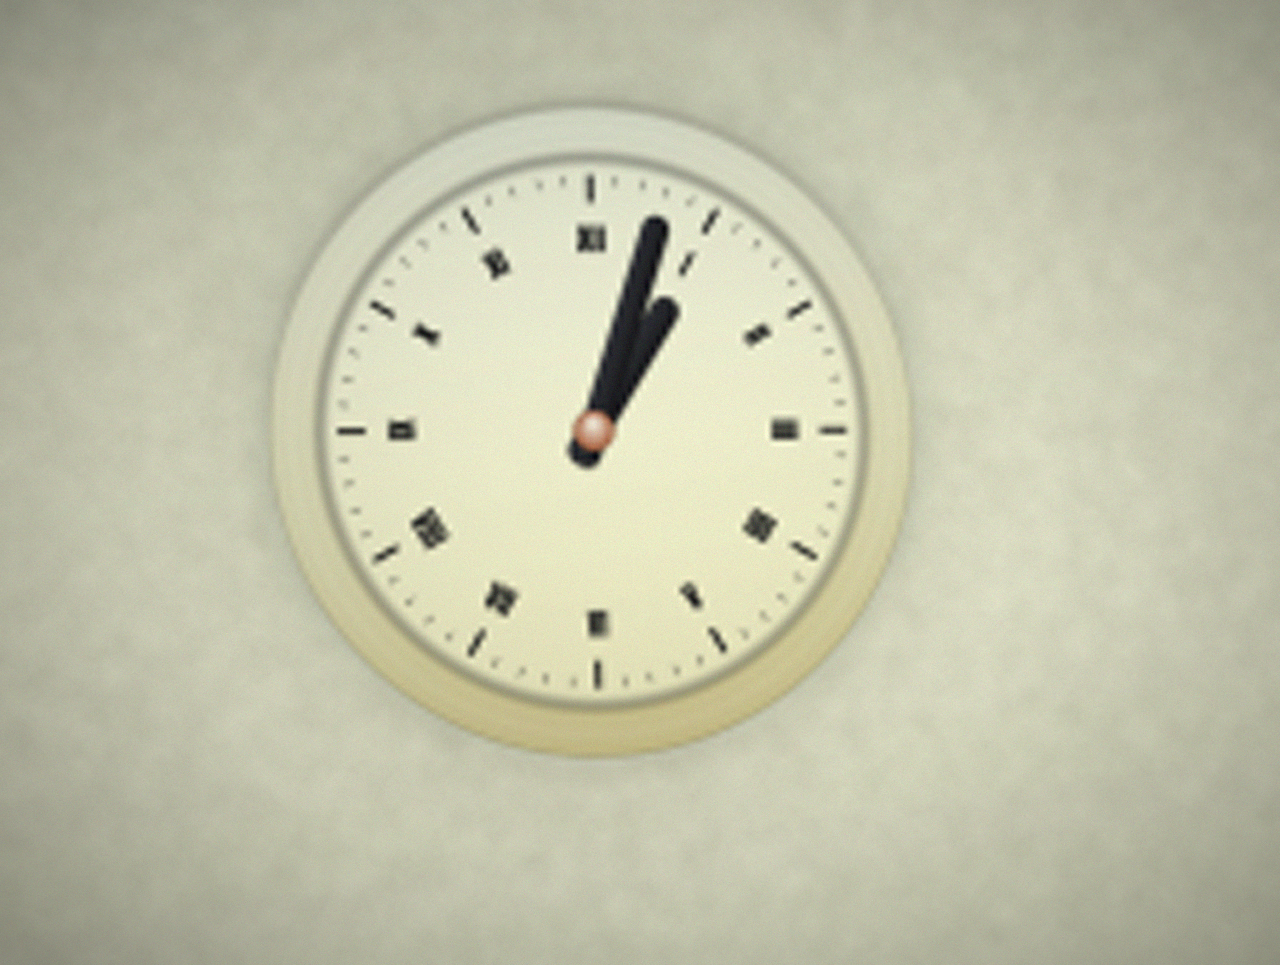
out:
1 h 03 min
